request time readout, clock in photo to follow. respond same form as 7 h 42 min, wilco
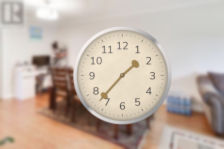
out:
1 h 37 min
